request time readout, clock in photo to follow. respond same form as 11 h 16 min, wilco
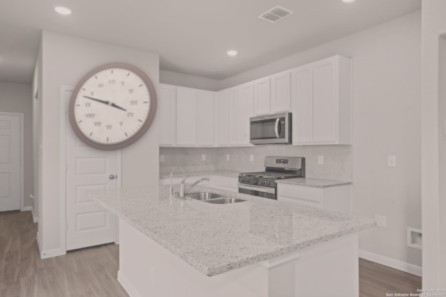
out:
3 h 48 min
